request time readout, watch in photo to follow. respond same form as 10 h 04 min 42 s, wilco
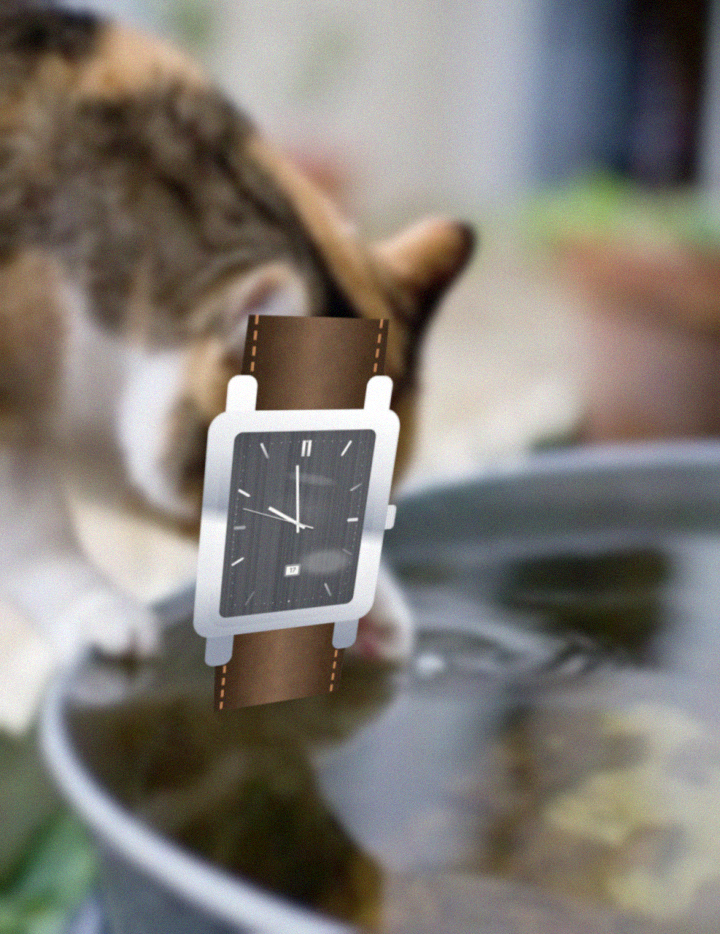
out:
9 h 58 min 48 s
